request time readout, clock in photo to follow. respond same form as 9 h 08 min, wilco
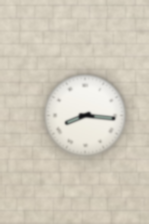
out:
8 h 16 min
